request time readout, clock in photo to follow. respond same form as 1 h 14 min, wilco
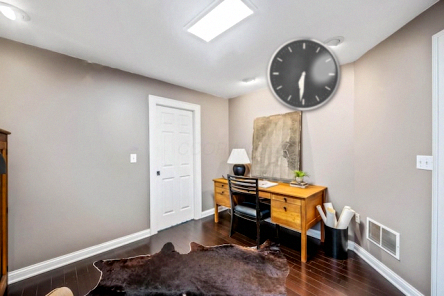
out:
6 h 31 min
